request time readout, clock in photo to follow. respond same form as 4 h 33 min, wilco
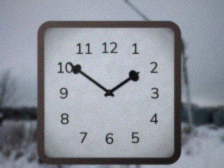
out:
1 h 51 min
